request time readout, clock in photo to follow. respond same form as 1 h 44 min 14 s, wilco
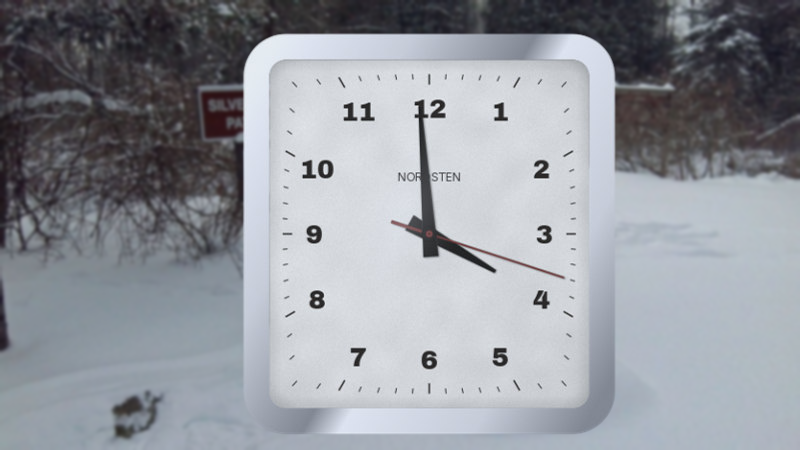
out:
3 h 59 min 18 s
